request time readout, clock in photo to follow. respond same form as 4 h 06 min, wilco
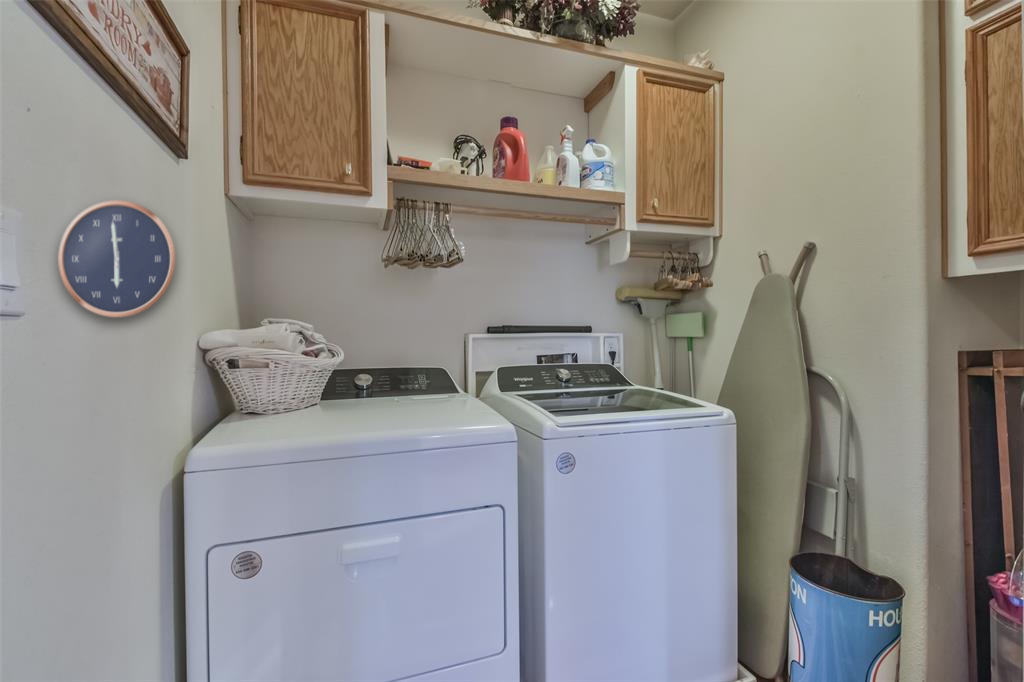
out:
5 h 59 min
